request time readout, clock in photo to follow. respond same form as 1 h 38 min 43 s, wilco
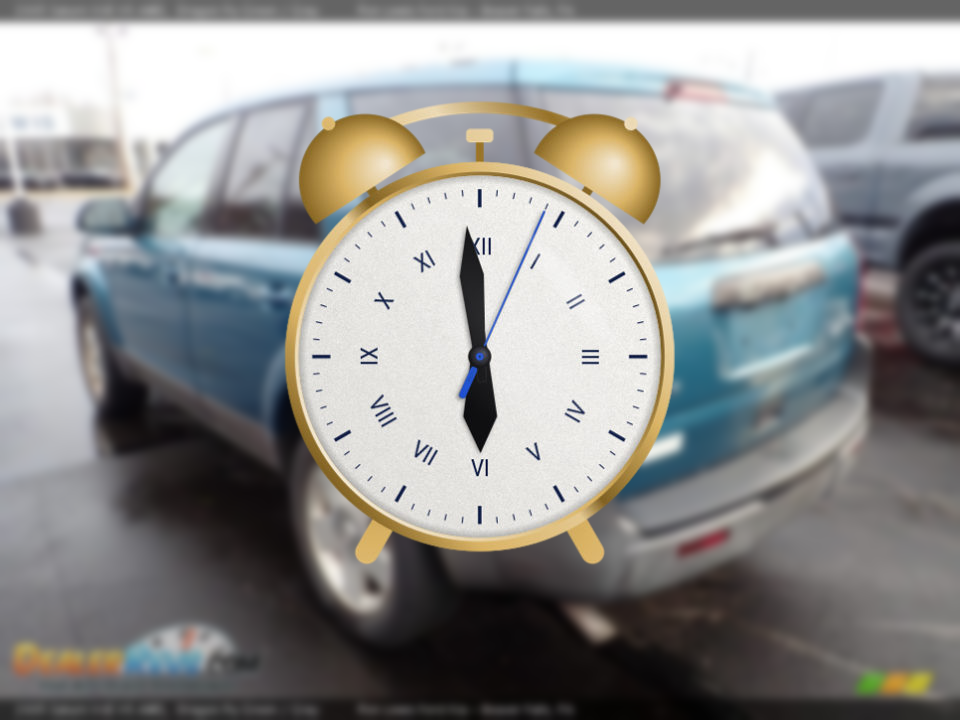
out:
5 h 59 min 04 s
